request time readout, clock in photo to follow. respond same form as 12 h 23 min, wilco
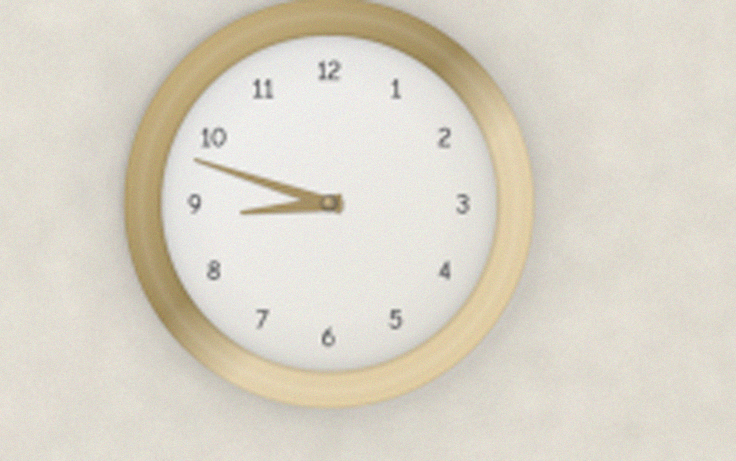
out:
8 h 48 min
